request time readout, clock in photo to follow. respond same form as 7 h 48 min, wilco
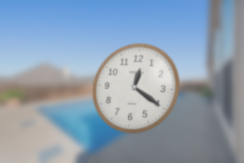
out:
12 h 20 min
